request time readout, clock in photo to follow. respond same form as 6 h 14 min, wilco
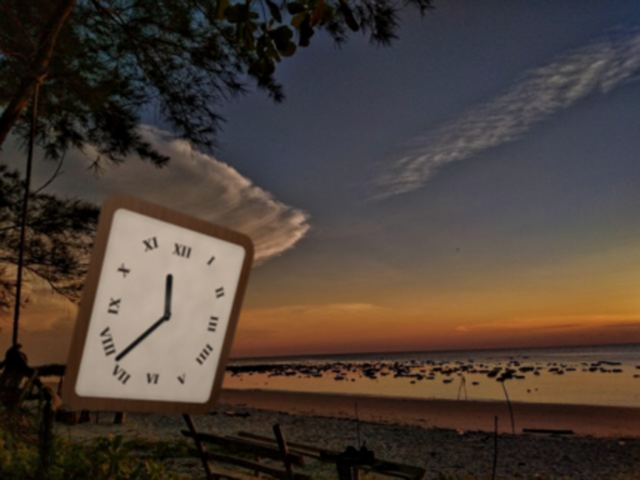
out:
11 h 37 min
